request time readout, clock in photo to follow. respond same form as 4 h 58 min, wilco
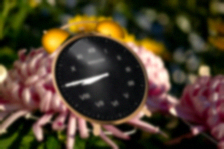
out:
8 h 45 min
